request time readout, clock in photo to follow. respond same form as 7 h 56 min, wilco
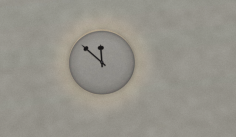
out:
11 h 52 min
